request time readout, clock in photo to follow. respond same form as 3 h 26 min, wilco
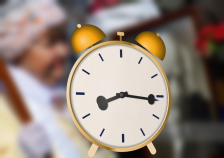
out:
8 h 16 min
